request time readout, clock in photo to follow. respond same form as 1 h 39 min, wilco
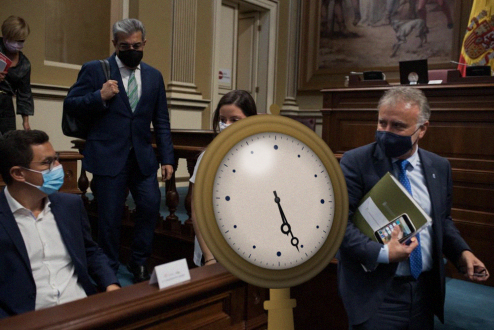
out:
5 h 26 min
